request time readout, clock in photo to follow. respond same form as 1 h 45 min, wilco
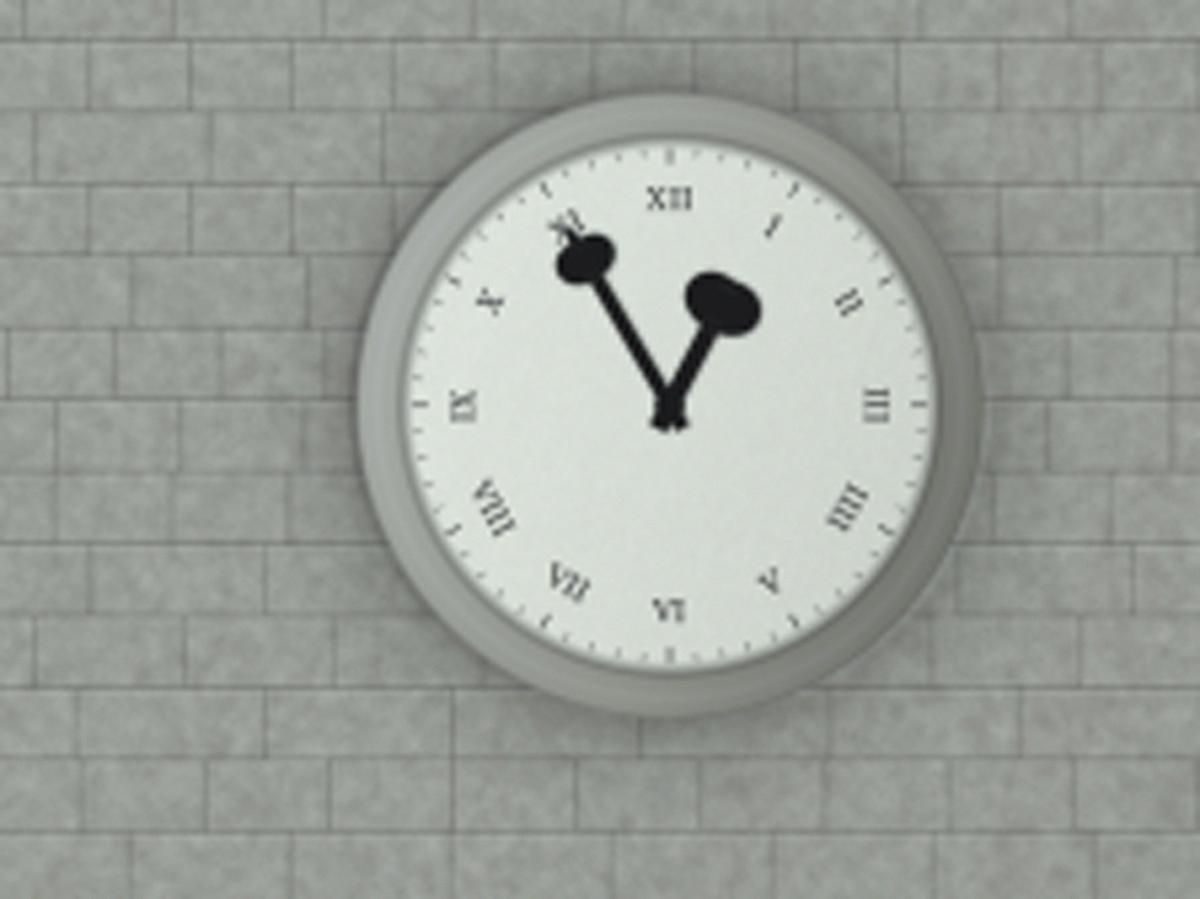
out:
12 h 55 min
